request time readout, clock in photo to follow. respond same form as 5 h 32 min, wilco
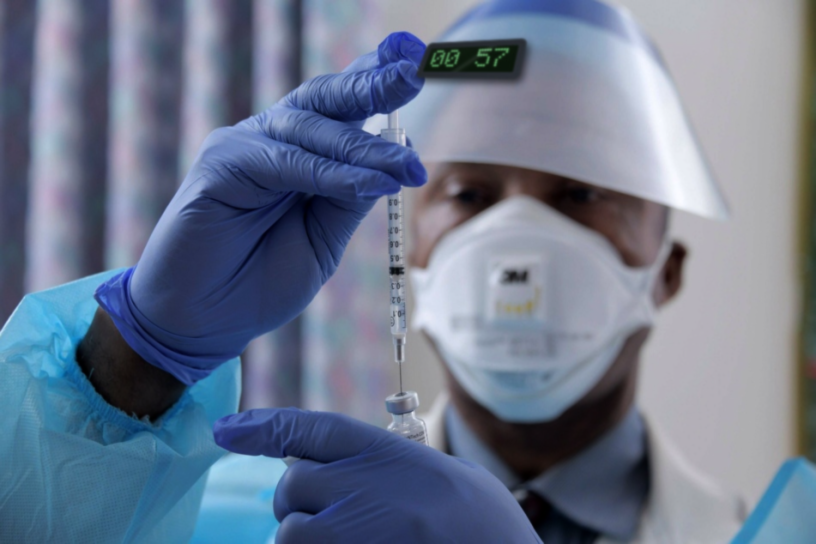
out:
0 h 57 min
